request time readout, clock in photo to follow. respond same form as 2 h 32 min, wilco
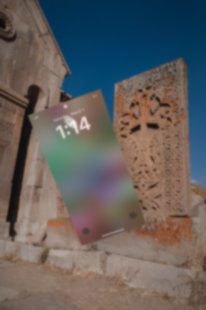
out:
1 h 14 min
